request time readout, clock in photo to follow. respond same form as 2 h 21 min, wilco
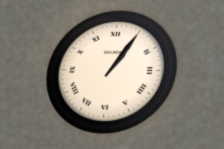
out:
1 h 05 min
